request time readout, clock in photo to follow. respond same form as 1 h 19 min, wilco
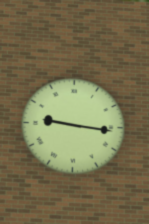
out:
9 h 16 min
